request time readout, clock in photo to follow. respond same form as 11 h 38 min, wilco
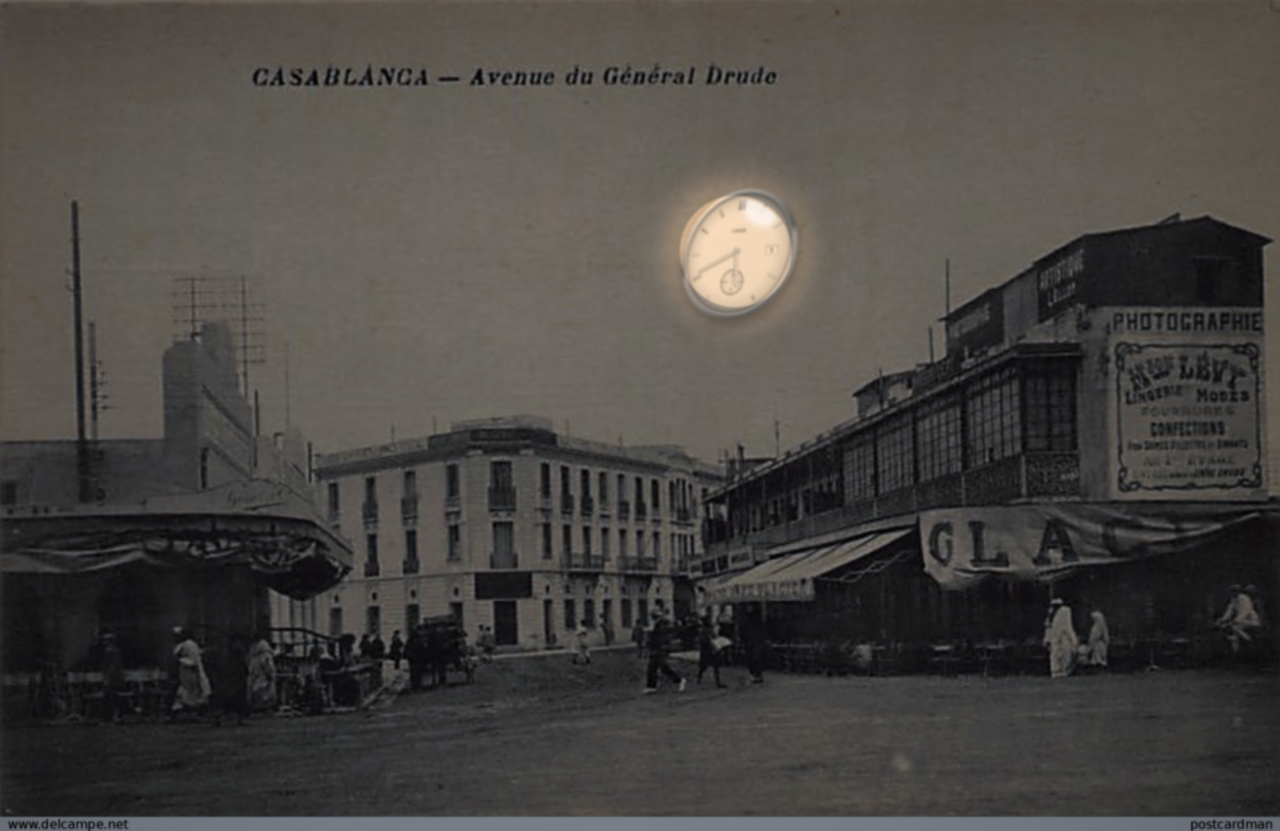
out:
5 h 41 min
